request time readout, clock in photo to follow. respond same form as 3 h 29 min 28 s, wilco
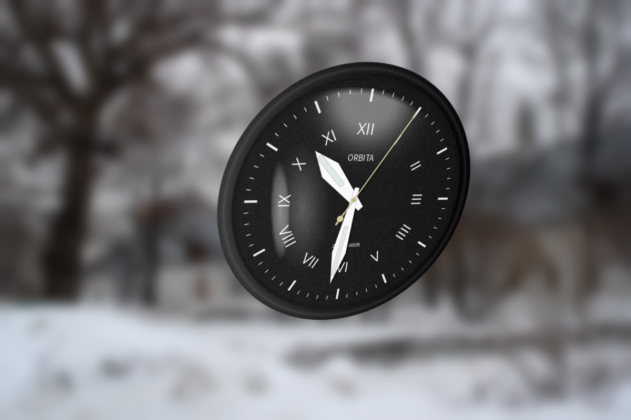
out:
10 h 31 min 05 s
